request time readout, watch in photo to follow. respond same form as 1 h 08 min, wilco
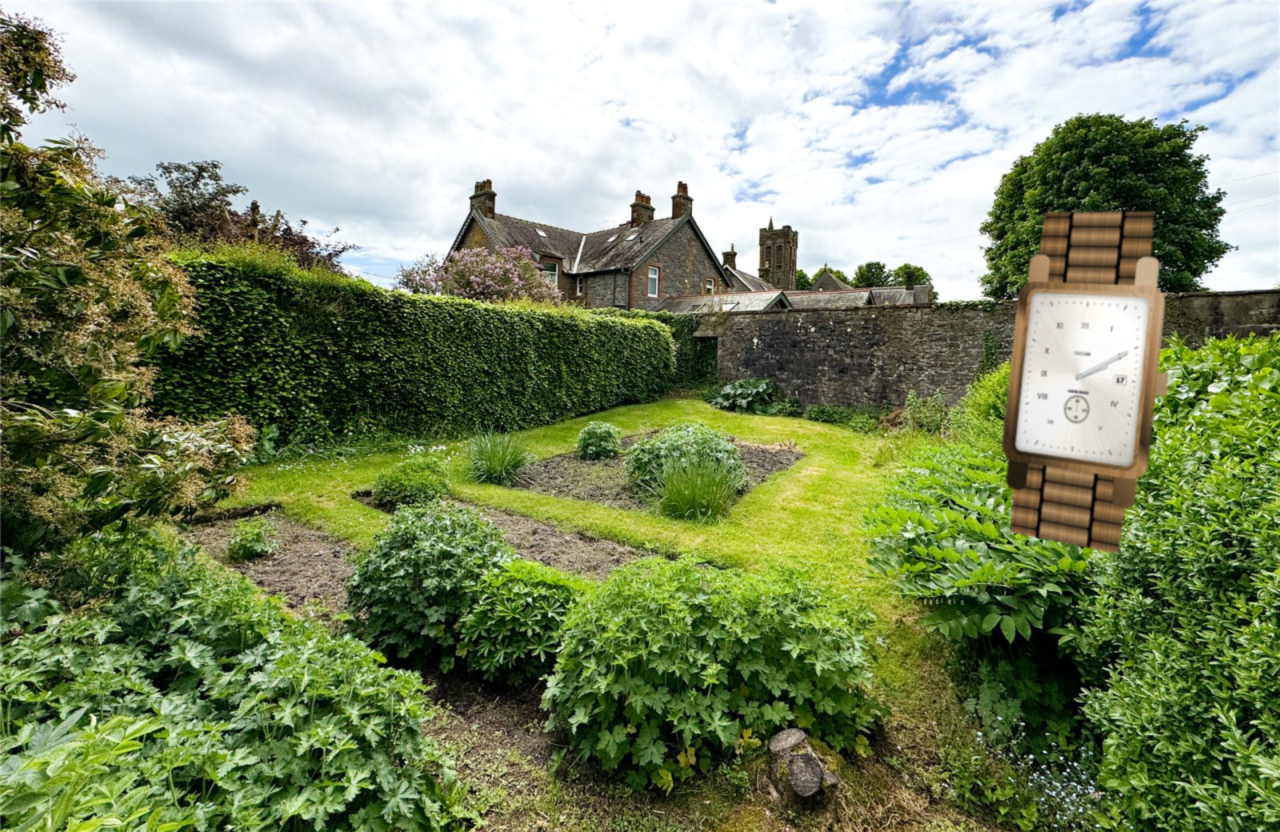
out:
2 h 10 min
